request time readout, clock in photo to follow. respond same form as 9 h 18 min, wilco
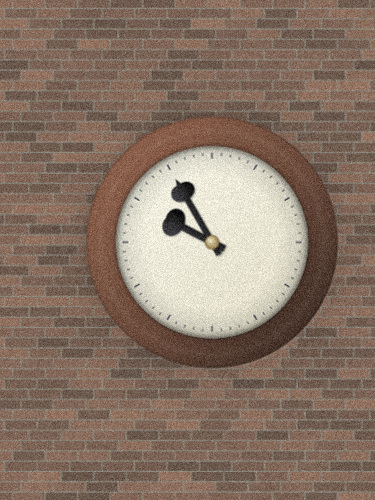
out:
9 h 55 min
